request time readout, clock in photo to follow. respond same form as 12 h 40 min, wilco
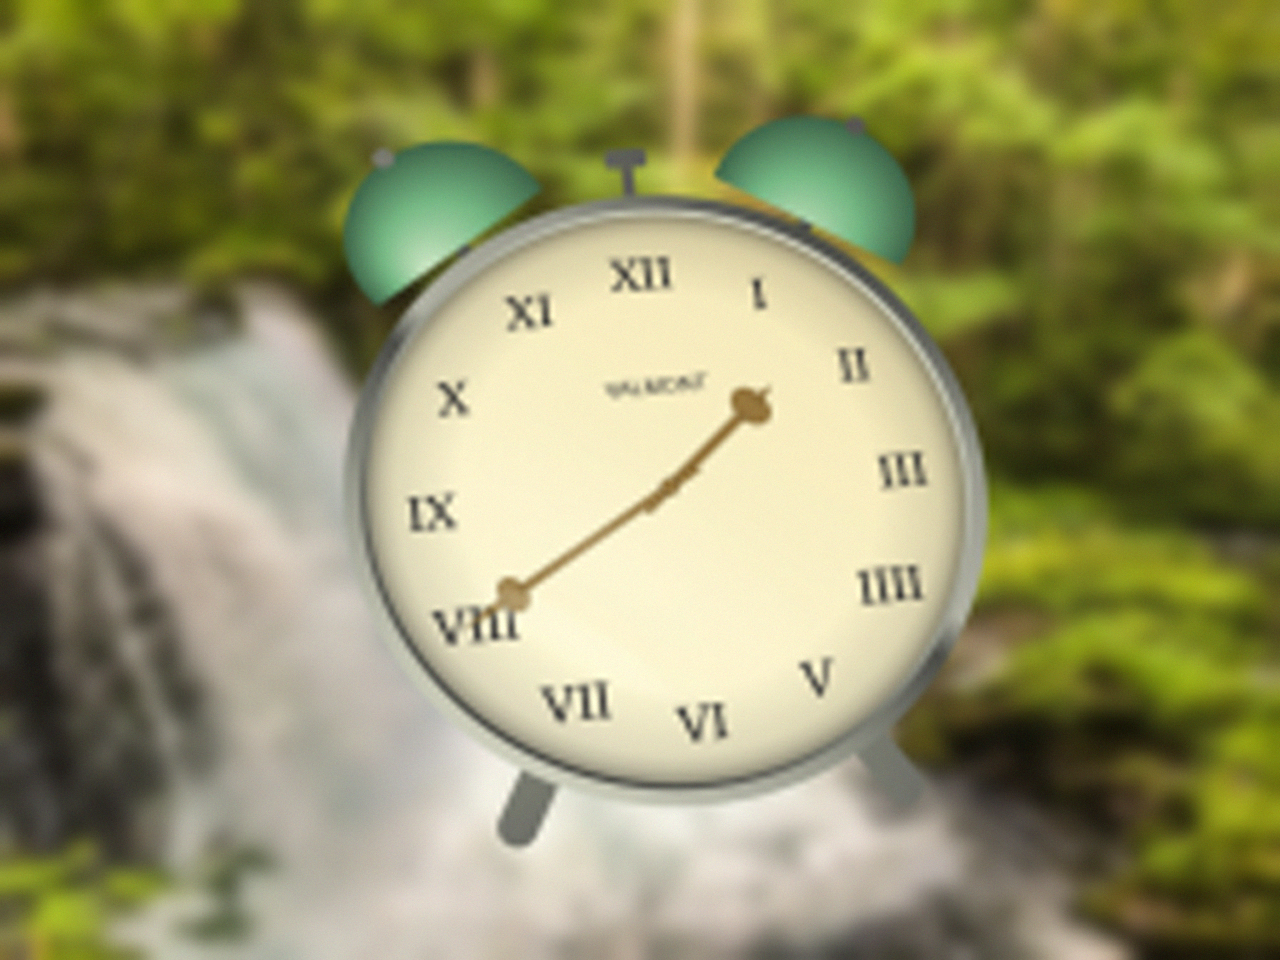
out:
1 h 40 min
